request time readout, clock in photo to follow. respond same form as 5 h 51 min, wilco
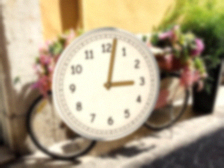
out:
3 h 02 min
